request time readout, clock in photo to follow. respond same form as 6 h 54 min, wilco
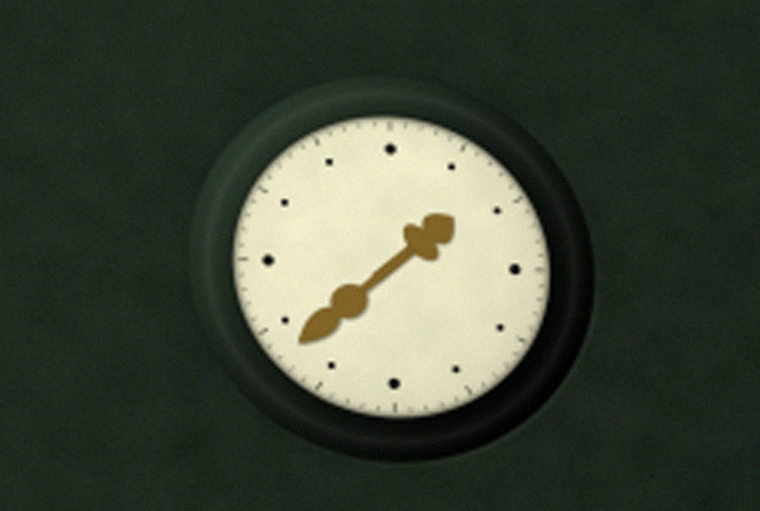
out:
1 h 38 min
